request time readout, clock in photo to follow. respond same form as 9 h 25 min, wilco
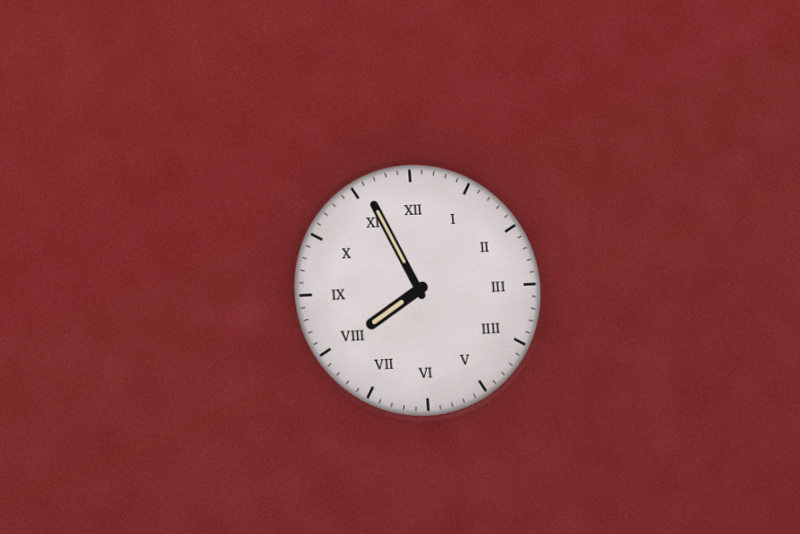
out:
7 h 56 min
